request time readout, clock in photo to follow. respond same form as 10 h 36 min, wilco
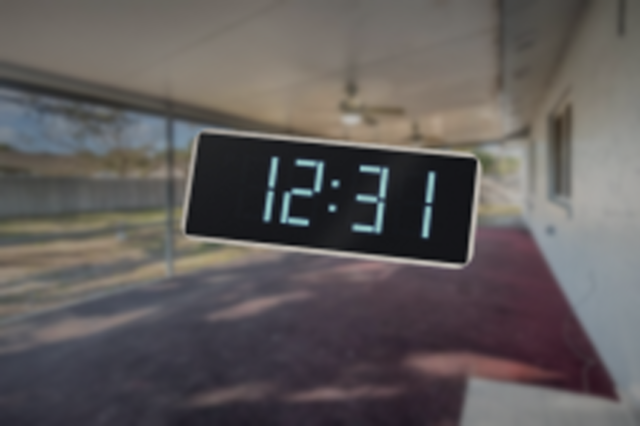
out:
12 h 31 min
